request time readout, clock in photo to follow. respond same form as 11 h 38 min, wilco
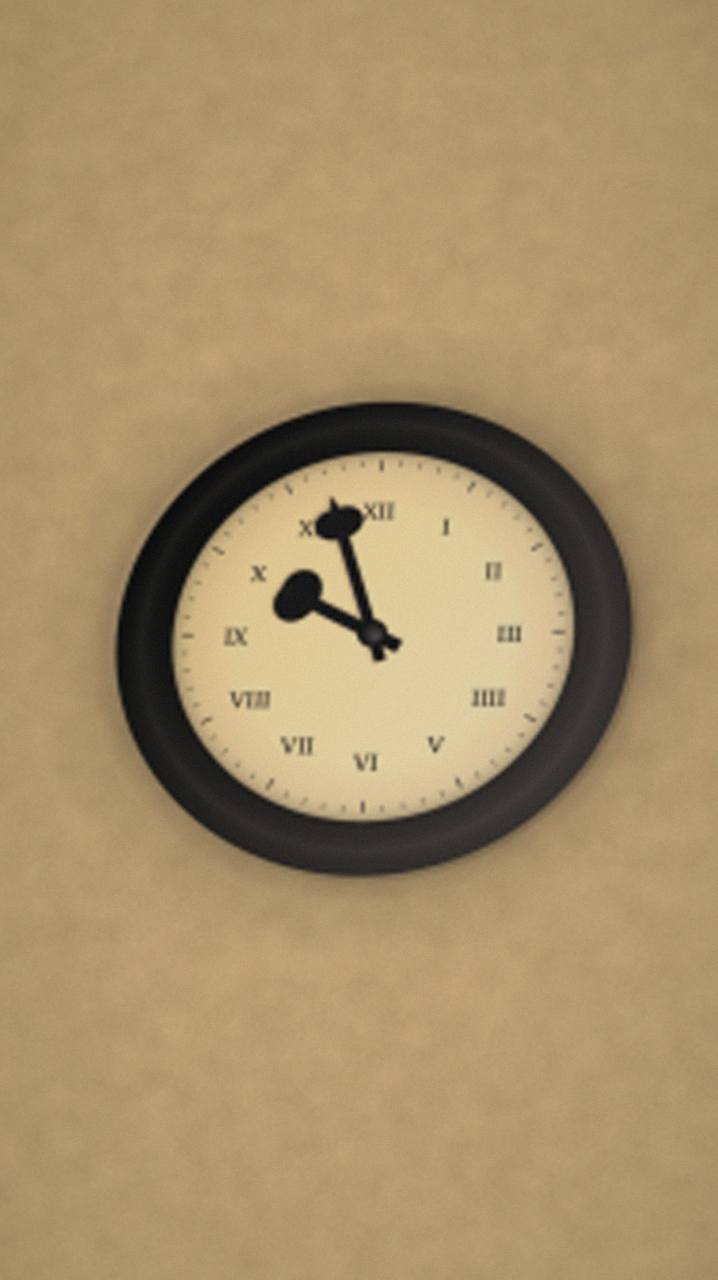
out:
9 h 57 min
